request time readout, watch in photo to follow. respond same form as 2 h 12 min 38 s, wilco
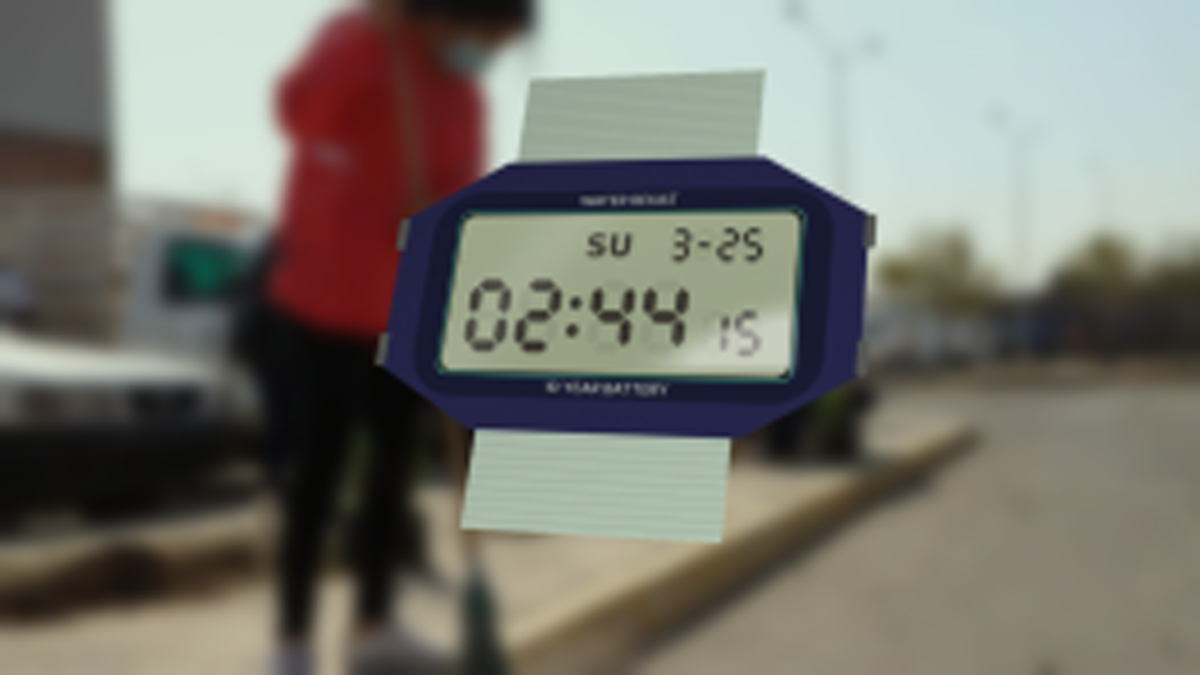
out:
2 h 44 min 15 s
